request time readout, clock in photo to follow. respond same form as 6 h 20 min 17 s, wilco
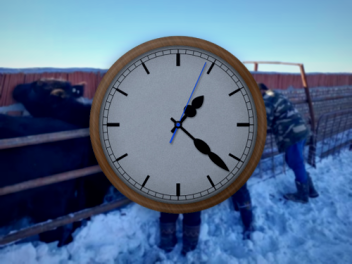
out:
1 h 22 min 04 s
